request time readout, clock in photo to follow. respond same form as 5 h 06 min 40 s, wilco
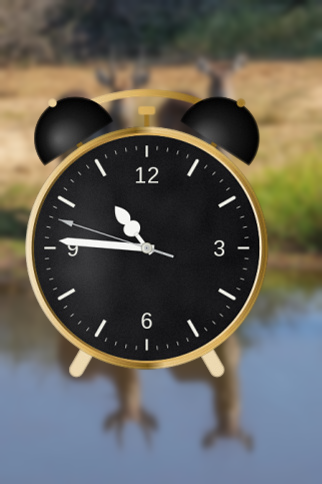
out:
10 h 45 min 48 s
